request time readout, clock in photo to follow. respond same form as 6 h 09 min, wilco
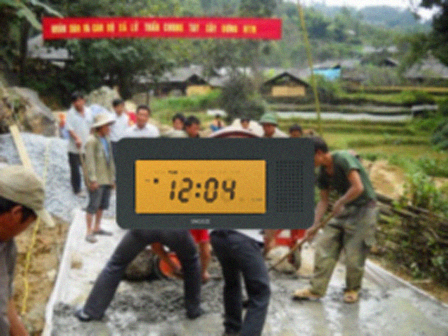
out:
12 h 04 min
